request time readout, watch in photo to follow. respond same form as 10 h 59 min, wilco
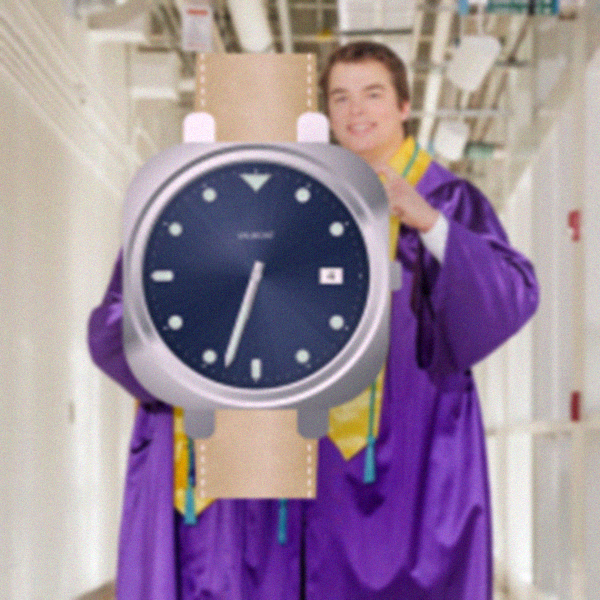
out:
6 h 33 min
